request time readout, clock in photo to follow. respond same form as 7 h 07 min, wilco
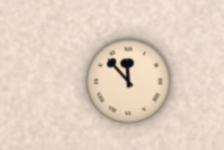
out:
11 h 53 min
